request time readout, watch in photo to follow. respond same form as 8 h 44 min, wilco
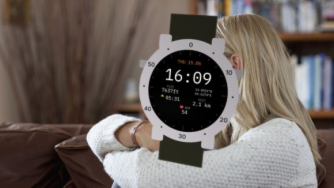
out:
16 h 09 min
